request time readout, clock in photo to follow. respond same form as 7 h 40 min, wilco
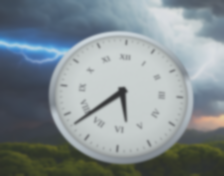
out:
5 h 38 min
